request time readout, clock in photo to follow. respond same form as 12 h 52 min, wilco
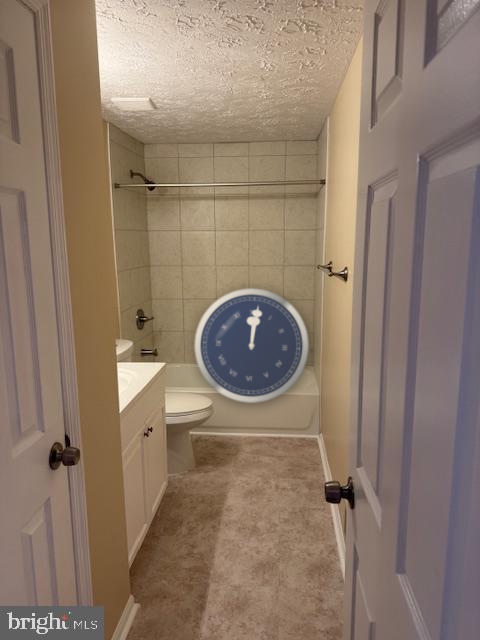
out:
12 h 01 min
